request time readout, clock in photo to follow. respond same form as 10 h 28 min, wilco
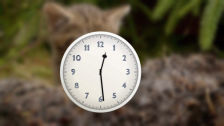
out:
12 h 29 min
